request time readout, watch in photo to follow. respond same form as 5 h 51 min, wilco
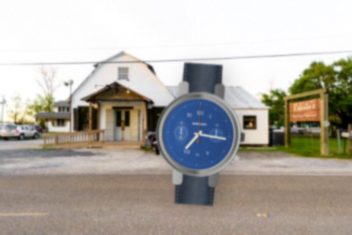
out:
7 h 16 min
